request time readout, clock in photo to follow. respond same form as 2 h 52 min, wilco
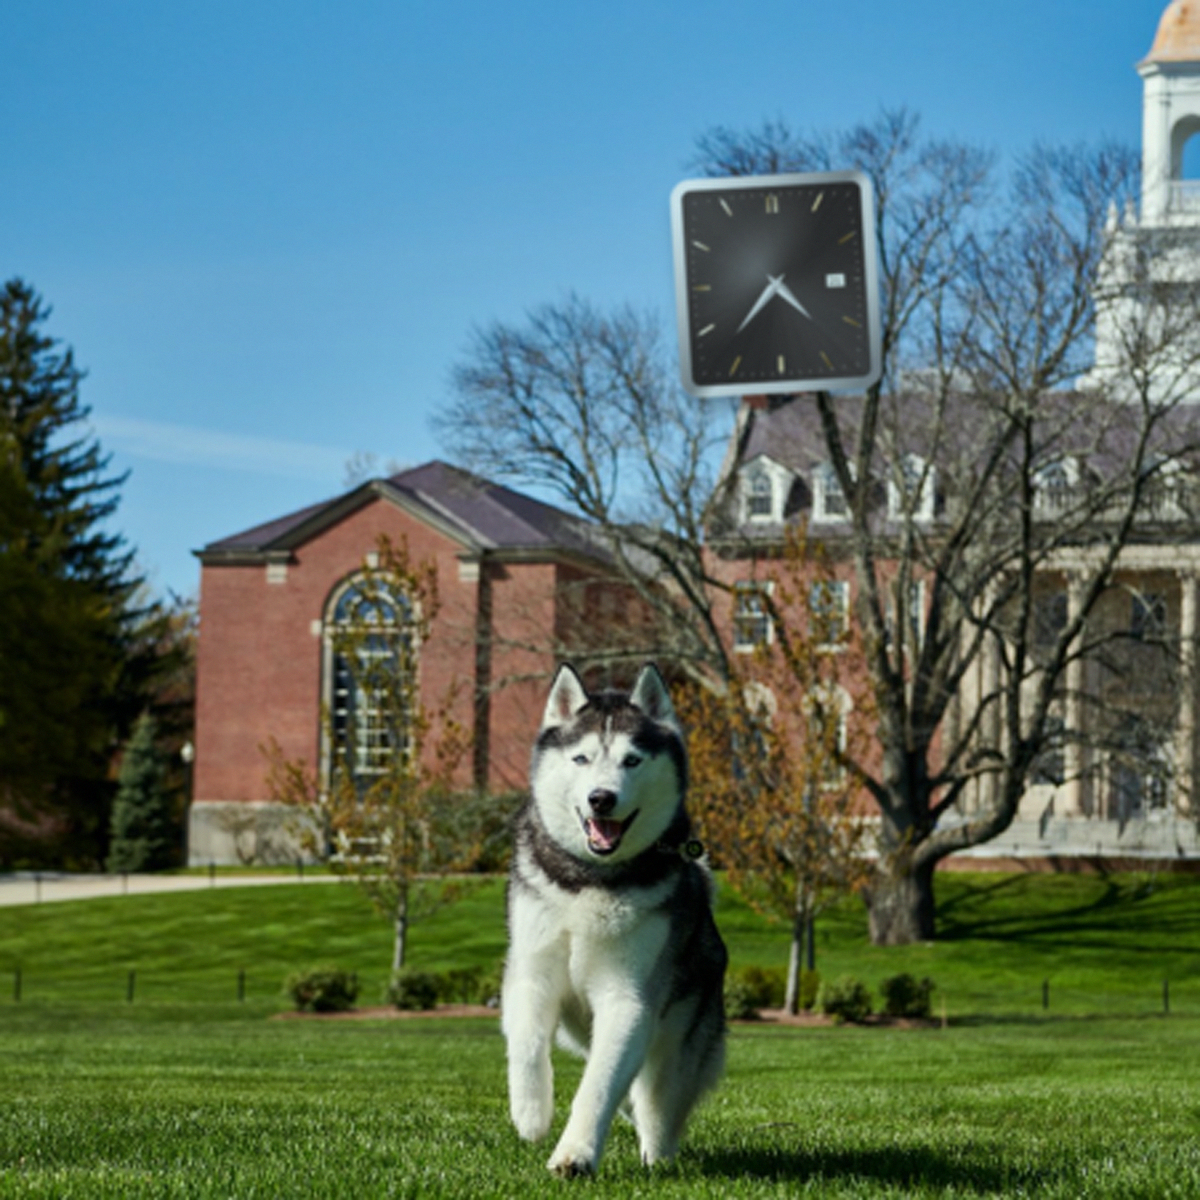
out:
4 h 37 min
